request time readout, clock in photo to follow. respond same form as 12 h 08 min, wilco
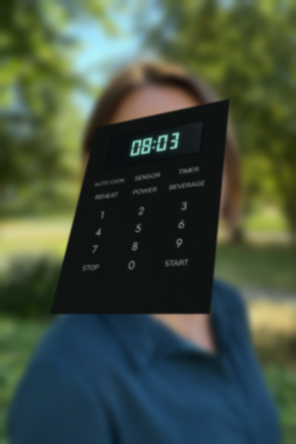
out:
8 h 03 min
